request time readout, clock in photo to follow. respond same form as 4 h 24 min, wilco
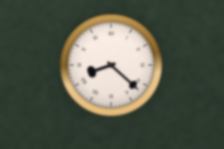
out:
8 h 22 min
